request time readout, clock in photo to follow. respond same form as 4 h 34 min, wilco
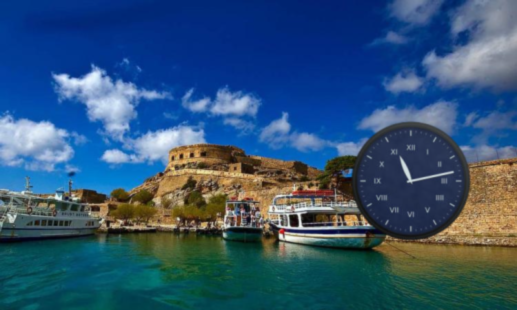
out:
11 h 13 min
